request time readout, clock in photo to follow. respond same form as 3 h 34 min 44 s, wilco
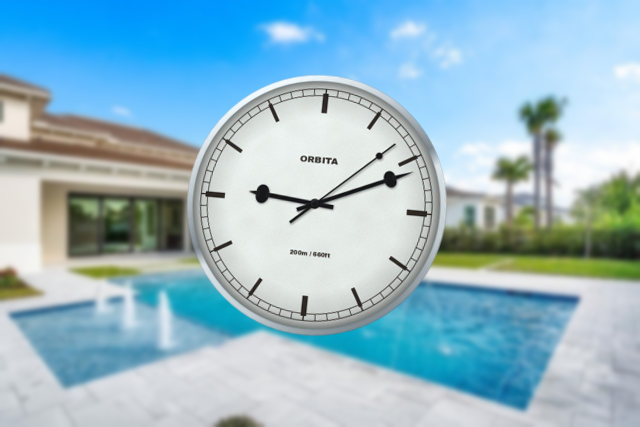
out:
9 h 11 min 08 s
